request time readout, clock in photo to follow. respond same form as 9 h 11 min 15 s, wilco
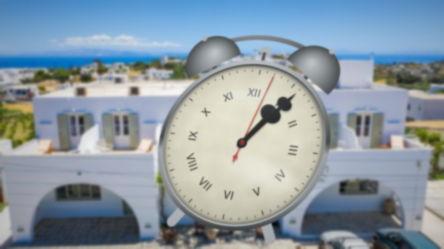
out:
1 h 06 min 02 s
